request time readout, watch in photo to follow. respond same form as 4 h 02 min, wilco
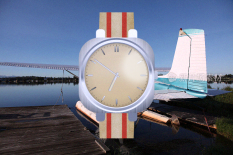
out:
6 h 51 min
